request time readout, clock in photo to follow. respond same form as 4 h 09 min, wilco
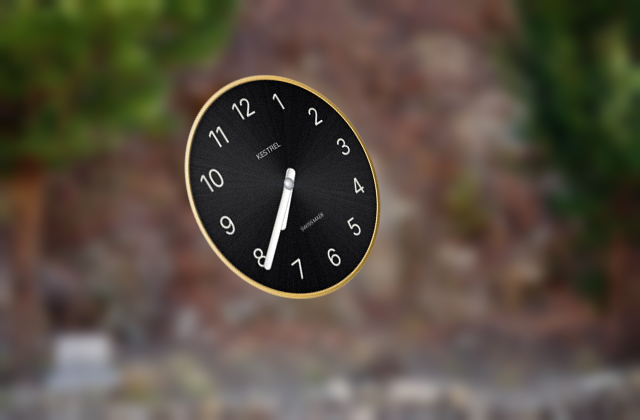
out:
7 h 39 min
